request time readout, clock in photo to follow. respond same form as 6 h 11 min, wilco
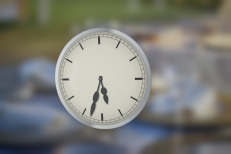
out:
5 h 33 min
